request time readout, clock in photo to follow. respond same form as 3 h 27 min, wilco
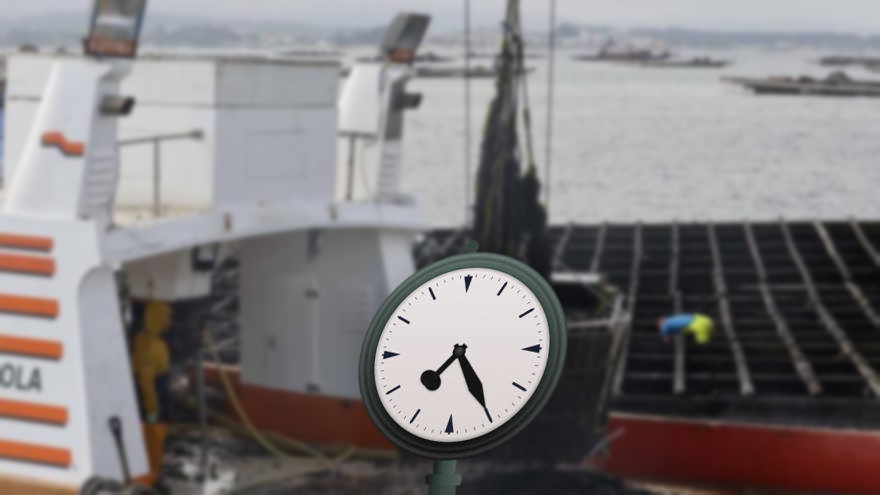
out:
7 h 25 min
